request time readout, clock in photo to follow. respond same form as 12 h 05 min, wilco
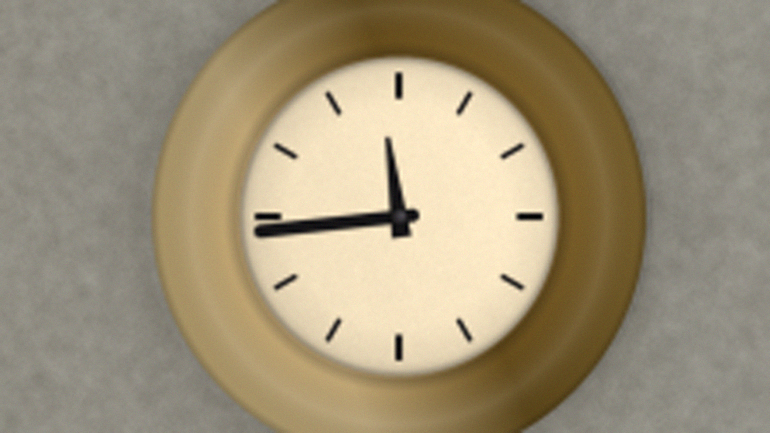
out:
11 h 44 min
